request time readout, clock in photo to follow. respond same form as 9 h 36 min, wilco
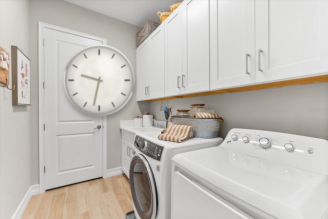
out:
9 h 32 min
